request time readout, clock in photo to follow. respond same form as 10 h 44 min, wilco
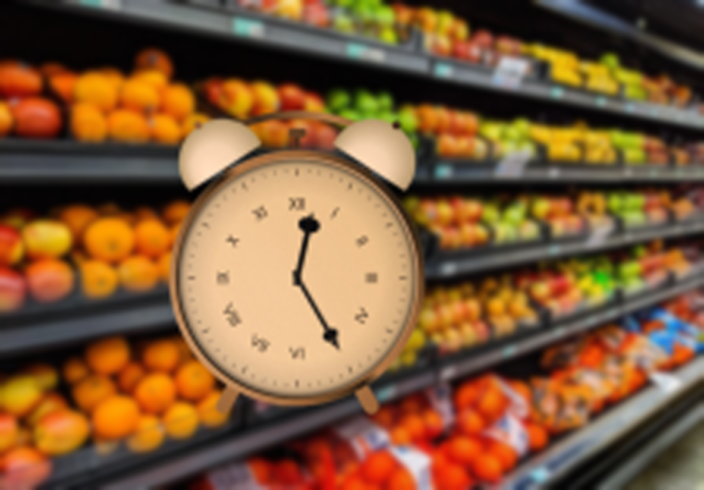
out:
12 h 25 min
